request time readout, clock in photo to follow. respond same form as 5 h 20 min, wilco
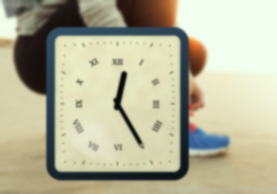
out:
12 h 25 min
